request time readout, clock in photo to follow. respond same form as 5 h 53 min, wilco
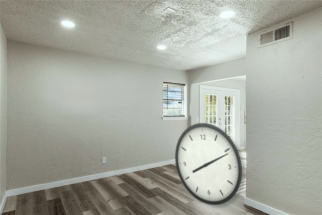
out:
8 h 11 min
